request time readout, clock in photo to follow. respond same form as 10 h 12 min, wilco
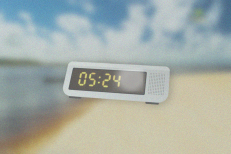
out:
5 h 24 min
